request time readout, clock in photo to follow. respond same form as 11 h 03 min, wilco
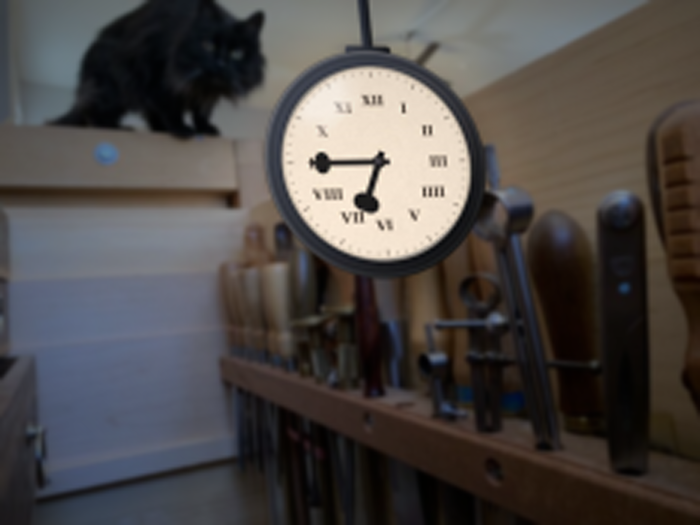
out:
6 h 45 min
